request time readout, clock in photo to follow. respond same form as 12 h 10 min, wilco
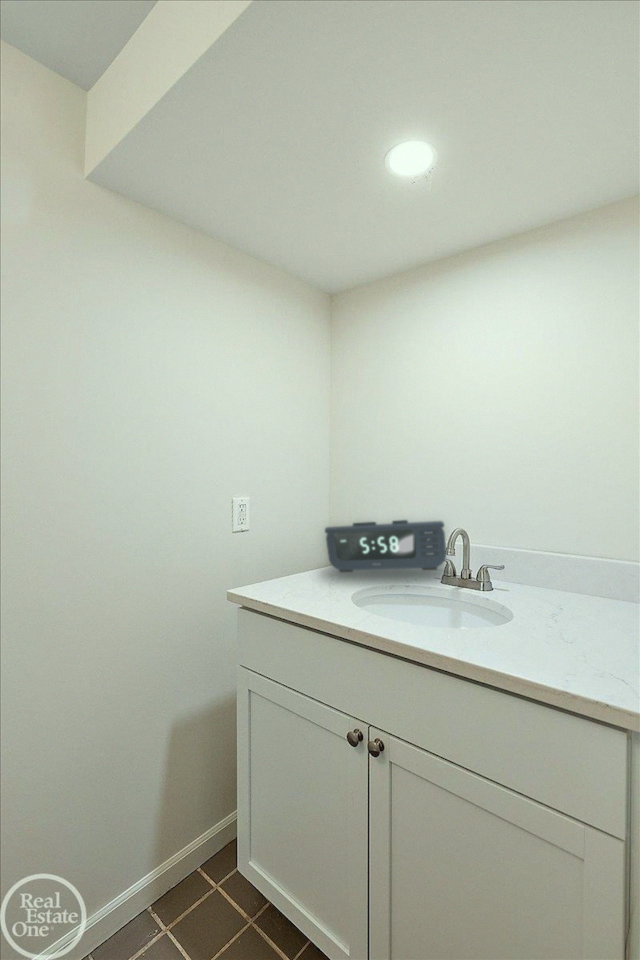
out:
5 h 58 min
